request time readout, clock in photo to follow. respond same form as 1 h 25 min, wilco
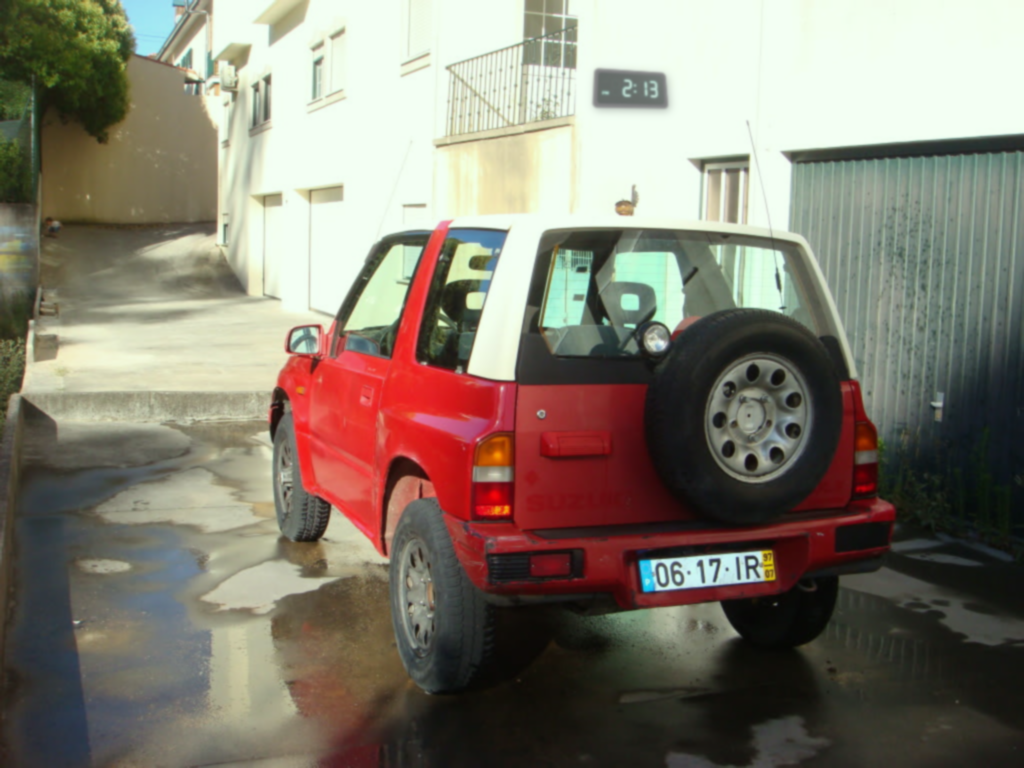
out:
2 h 13 min
